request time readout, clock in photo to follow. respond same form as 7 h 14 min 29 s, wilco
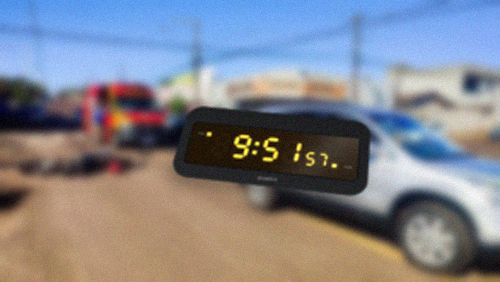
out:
9 h 51 min 57 s
